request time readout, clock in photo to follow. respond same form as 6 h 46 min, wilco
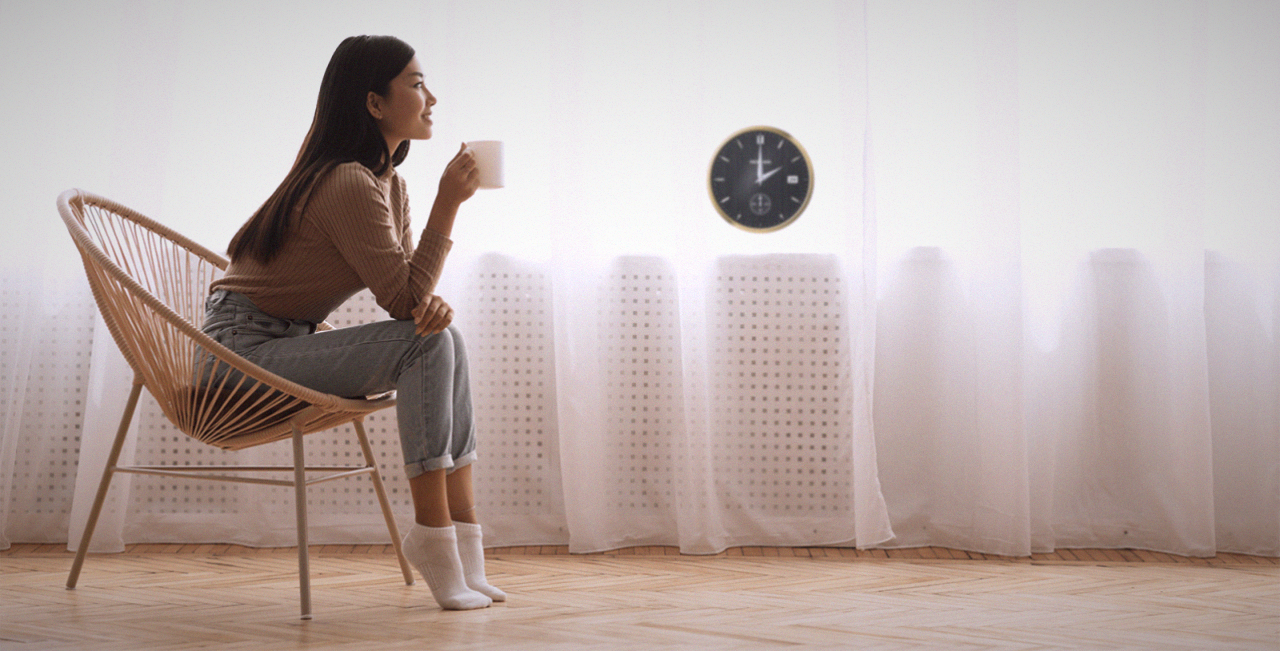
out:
2 h 00 min
